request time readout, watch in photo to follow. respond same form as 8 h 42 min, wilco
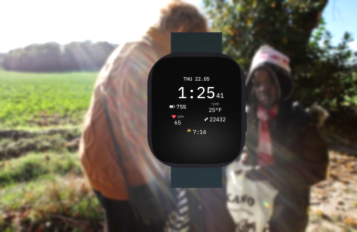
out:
1 h 25 min
